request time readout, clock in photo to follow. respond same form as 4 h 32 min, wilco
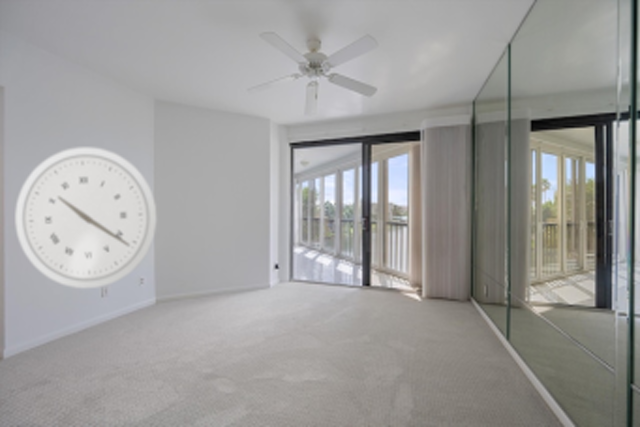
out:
10 h 21 min
